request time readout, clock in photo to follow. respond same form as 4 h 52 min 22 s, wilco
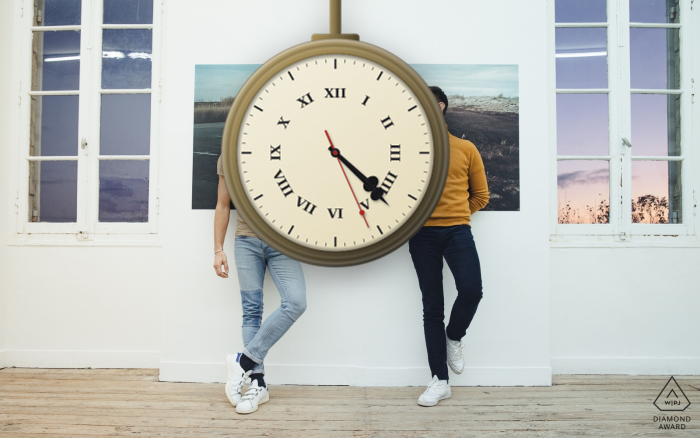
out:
4 h 22 min 26 s
